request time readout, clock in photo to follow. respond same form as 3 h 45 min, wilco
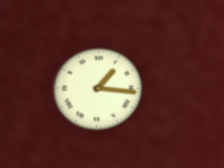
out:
1 h 16 min
